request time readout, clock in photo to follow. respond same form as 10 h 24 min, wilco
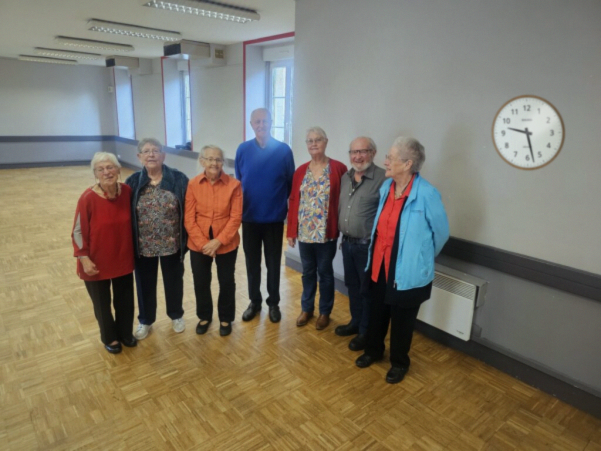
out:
9 h 28 min
